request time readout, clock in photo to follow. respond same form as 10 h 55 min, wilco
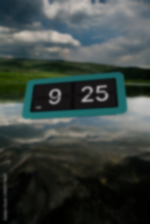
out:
9 h 25 min
